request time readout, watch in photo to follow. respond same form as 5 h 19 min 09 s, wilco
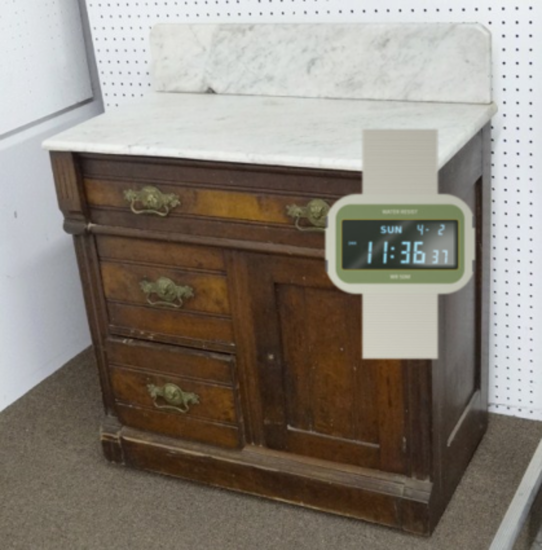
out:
11 h 36 min 37 s
